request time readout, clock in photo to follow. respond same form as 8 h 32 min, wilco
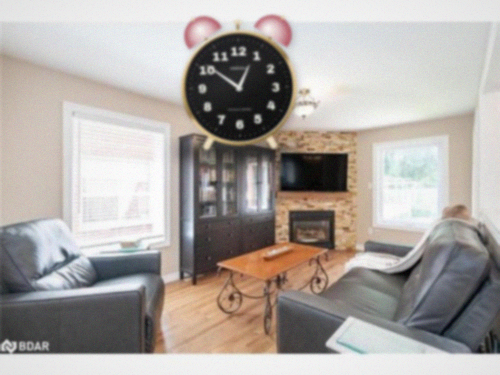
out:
12 h 51 min
